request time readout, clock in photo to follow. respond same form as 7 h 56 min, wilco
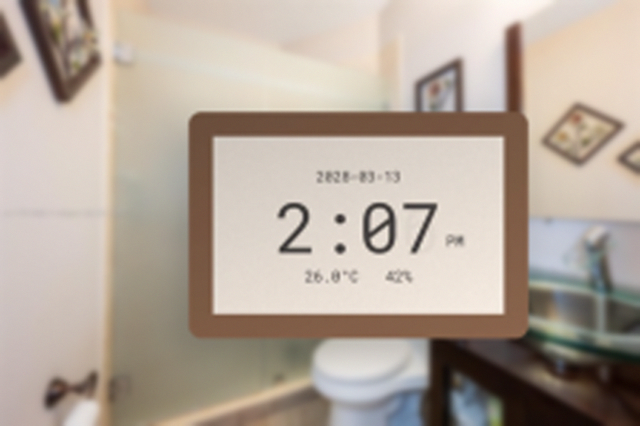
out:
2 h 07 min
